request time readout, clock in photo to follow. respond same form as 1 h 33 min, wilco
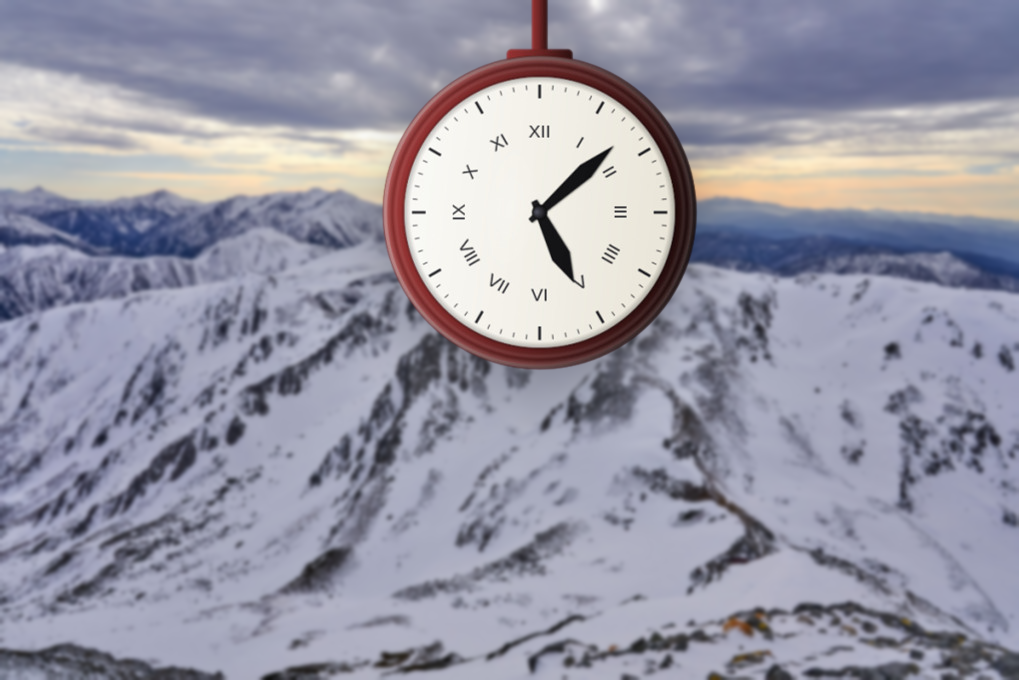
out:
5 h 08 min
